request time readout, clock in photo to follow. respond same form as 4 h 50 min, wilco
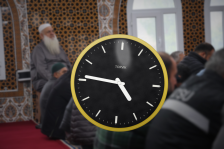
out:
4 h 46 min
